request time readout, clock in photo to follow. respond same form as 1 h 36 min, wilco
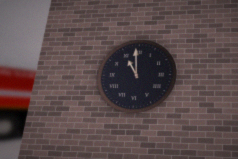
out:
10 h 59 min
